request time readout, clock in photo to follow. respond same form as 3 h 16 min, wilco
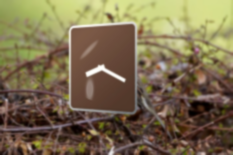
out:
8 h 19 min
